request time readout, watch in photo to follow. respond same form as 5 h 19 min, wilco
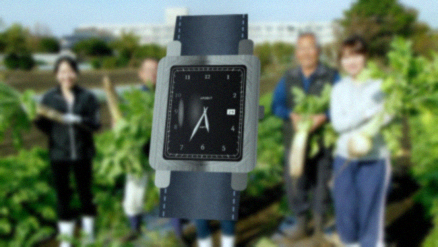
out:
5 h 34 min
